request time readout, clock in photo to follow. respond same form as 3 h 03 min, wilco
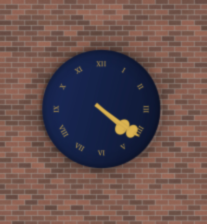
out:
4 h 21 min
